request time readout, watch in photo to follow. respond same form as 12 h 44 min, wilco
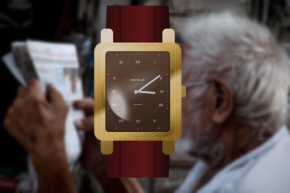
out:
3 h 09 min
